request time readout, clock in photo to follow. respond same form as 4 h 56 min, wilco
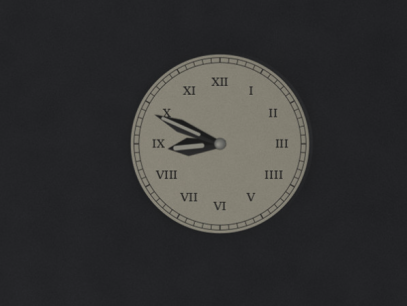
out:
8 h 49 min
